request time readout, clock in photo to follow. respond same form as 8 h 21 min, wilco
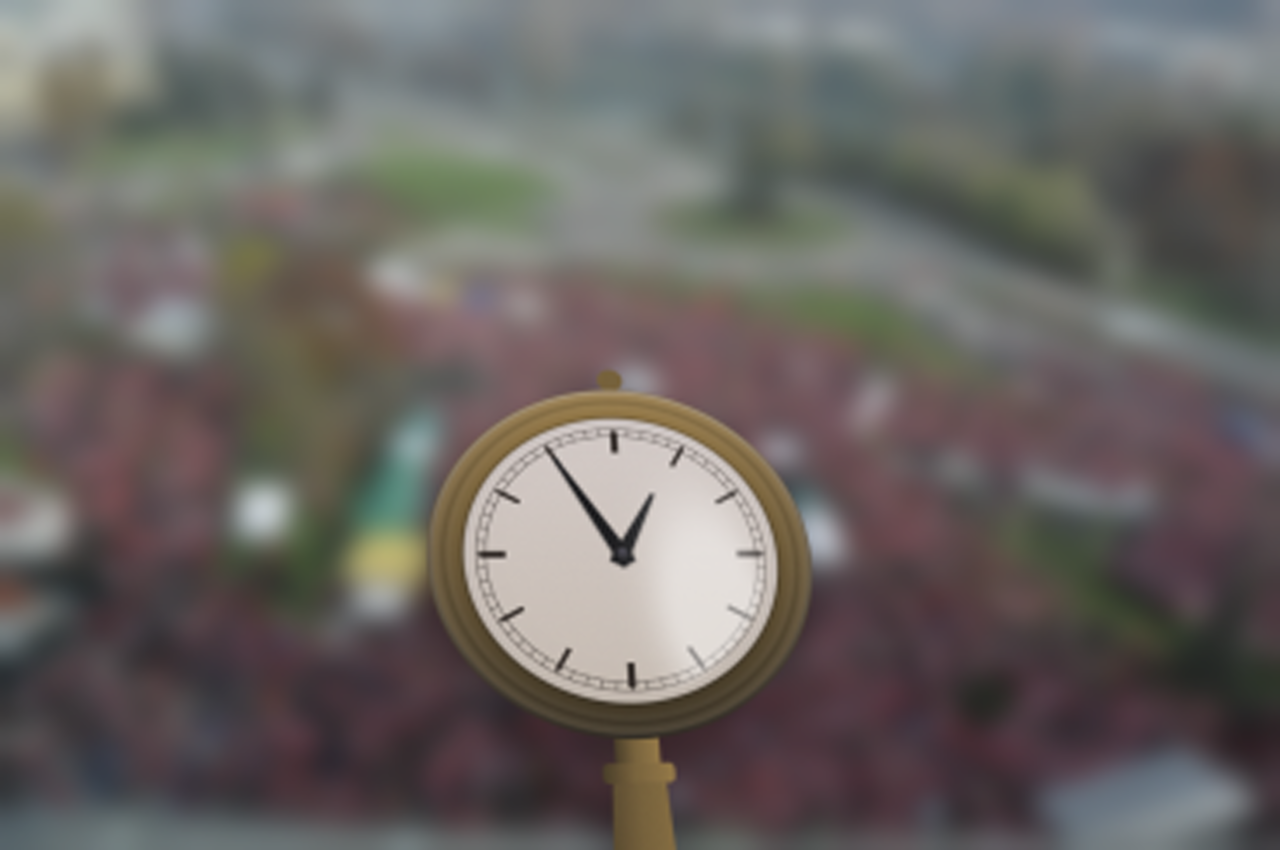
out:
12 h 55 min
